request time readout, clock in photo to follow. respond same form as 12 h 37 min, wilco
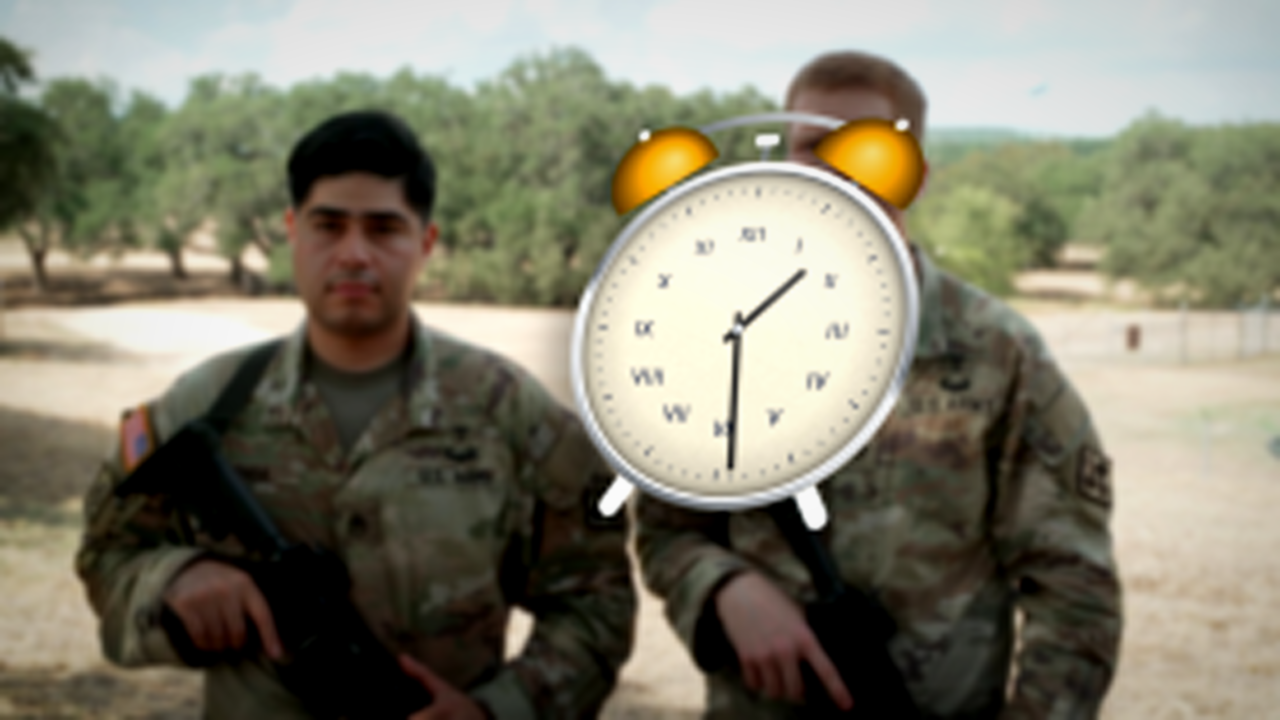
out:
1 h 29 min
